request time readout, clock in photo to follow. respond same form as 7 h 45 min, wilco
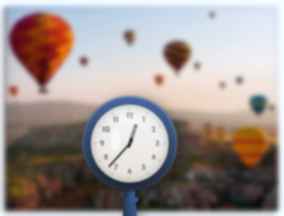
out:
12 h 37 min
